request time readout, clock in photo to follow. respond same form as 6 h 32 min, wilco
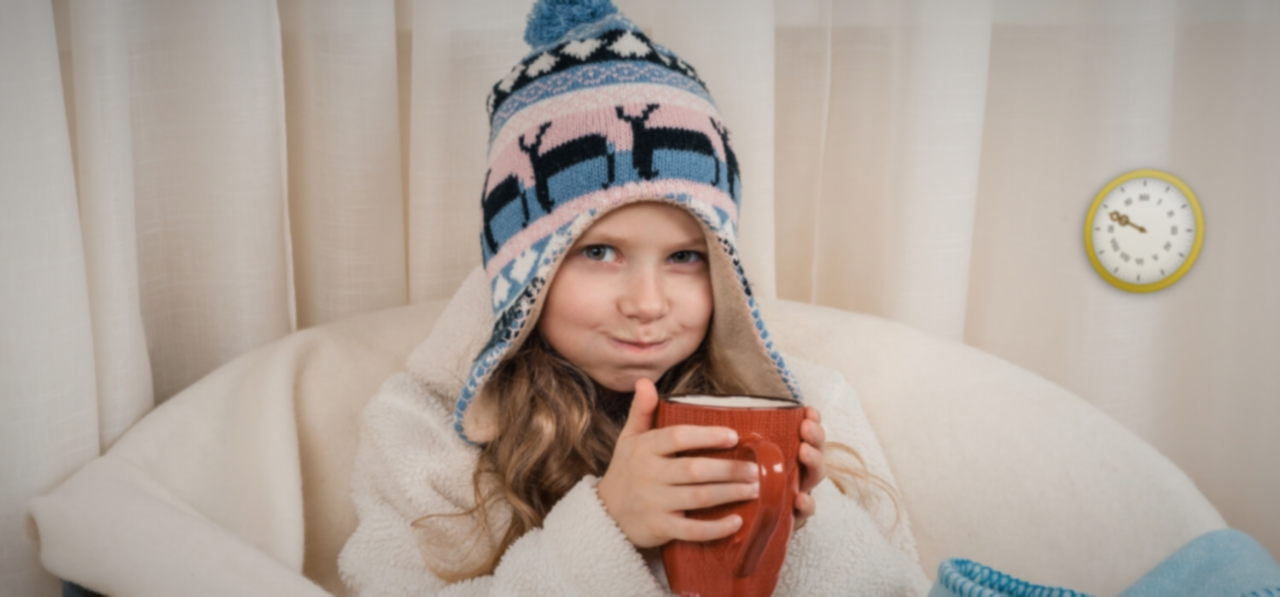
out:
9 h 49 min
